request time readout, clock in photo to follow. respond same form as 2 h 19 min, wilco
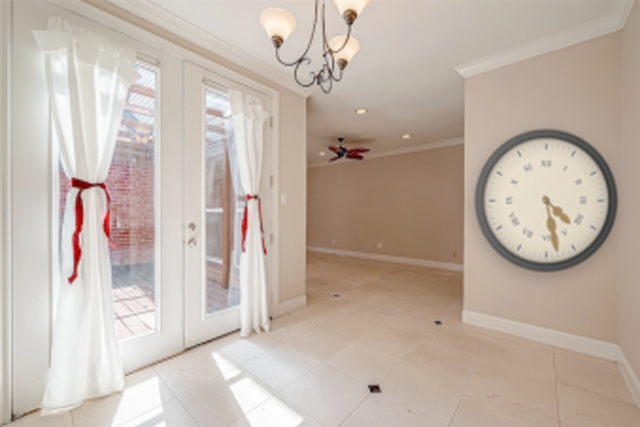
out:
4 h 28 min
